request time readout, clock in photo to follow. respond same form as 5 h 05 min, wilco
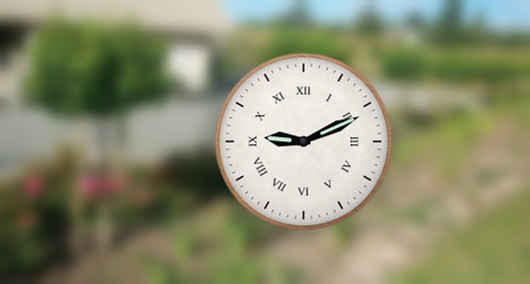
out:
9 h 11 min
